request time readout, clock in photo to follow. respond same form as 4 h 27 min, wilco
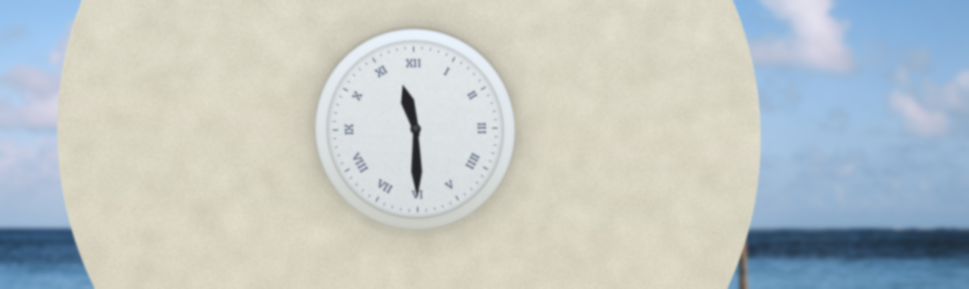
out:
11 h 30 min
